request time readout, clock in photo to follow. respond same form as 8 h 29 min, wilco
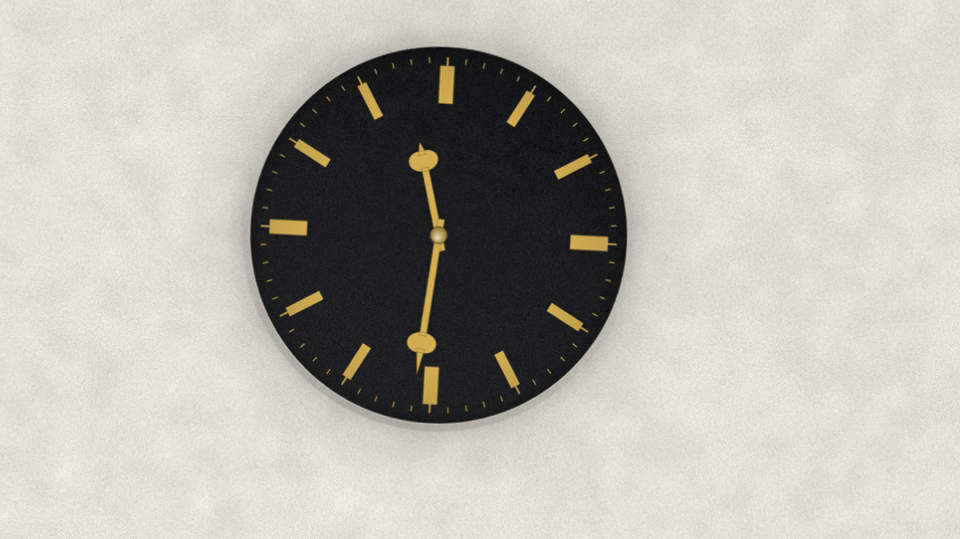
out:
11 h 31 min
